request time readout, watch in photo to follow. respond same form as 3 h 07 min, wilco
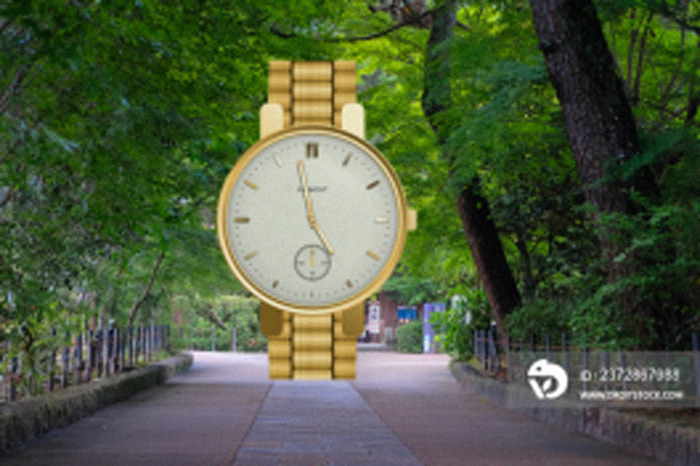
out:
4 h 58 min
